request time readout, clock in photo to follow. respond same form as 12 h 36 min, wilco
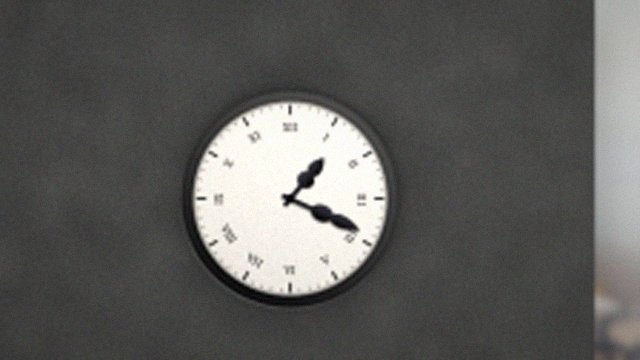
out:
1 h 19 min
